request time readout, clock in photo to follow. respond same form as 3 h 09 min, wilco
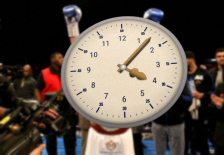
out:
4 h 07 min
